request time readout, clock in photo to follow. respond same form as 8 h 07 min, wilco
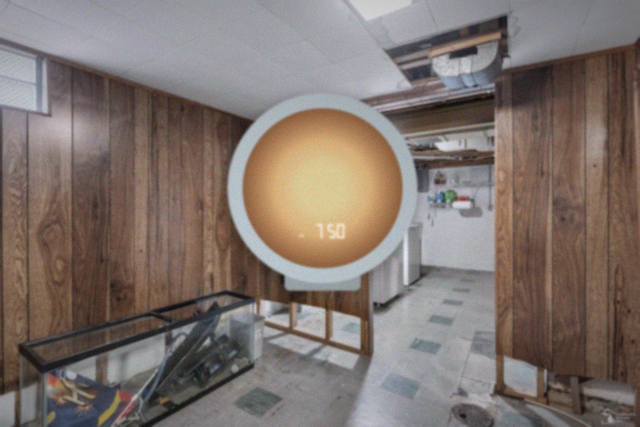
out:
7 h 50 min
